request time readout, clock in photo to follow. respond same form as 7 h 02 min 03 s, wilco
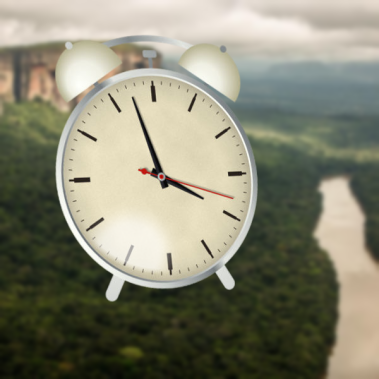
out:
3 h 57 min 18 s
